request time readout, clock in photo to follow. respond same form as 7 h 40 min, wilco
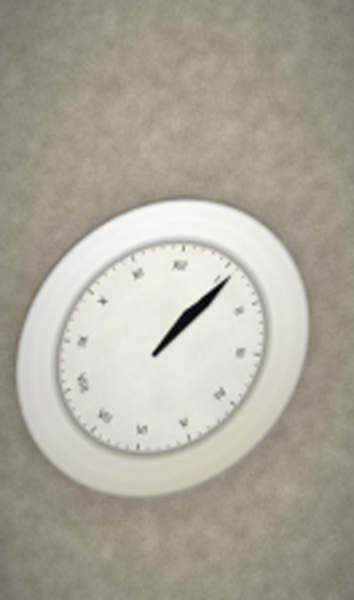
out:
1 h 06 min
